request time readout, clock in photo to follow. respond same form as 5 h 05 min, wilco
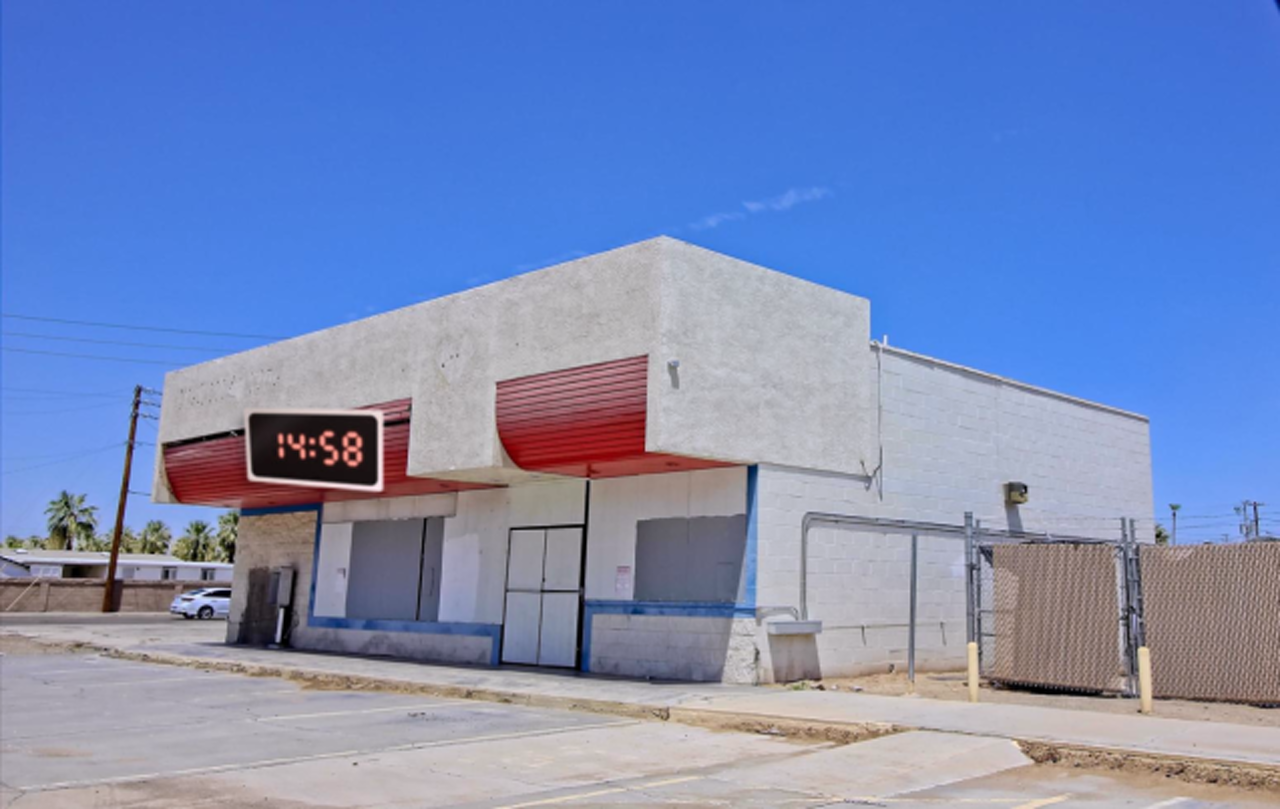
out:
14 h 58 min
